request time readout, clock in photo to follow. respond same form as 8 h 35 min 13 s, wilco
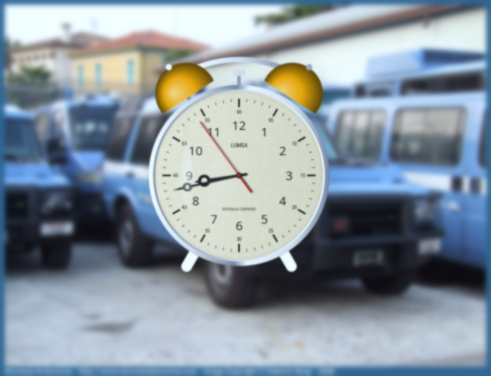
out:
8 h 42 min 54 s
